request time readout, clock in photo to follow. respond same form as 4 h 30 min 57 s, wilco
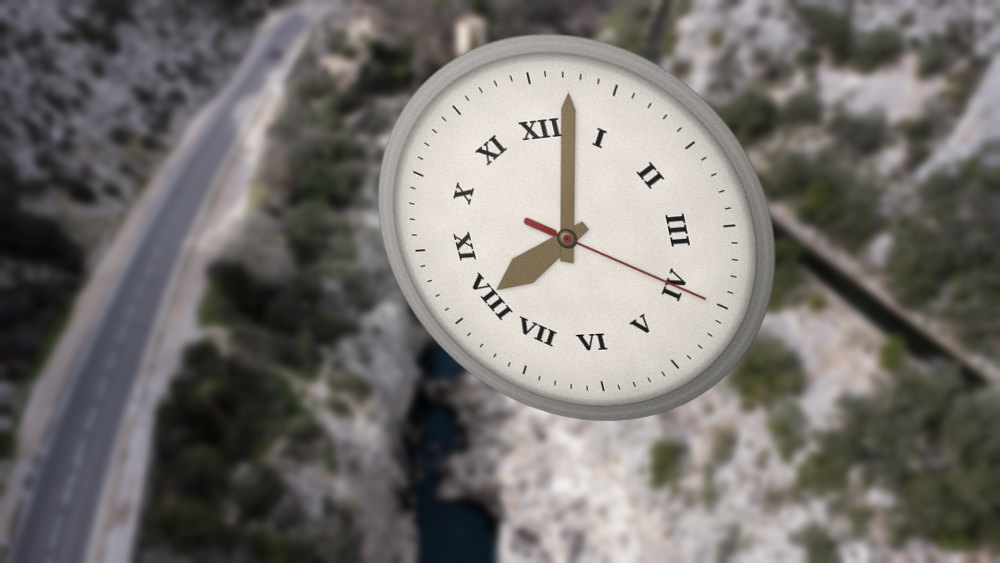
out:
8 h 02 min 20 s
